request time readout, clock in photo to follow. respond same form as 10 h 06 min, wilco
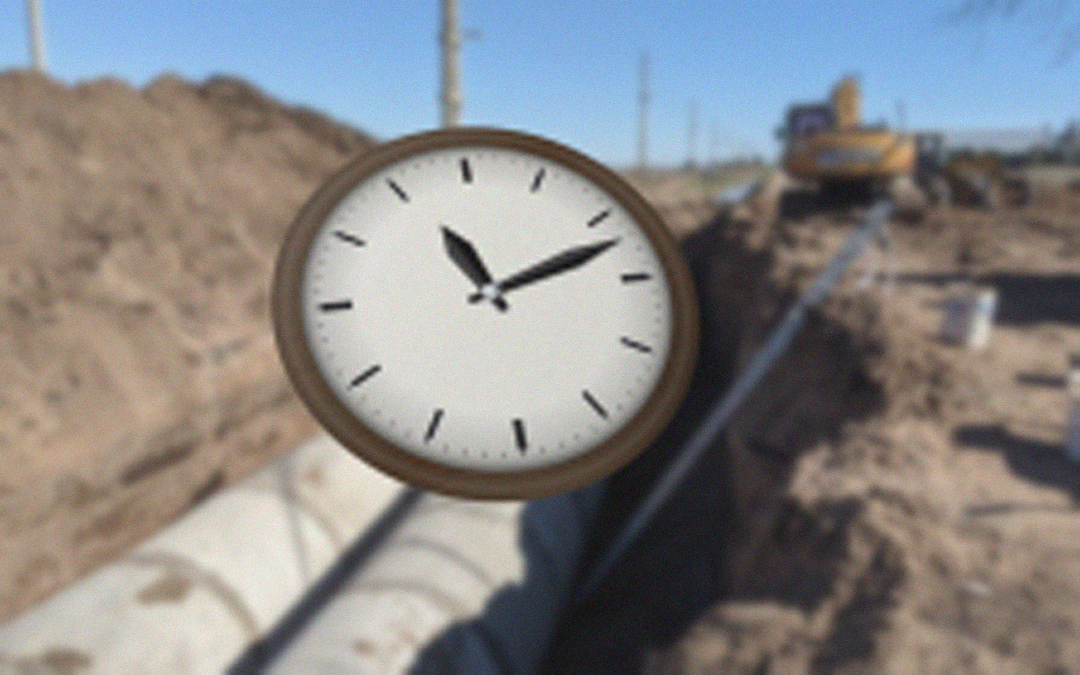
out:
11 h 12 min
